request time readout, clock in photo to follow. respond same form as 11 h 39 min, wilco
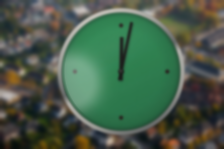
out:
12 h 02 min
